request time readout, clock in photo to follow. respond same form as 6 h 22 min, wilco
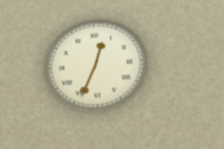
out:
12 h 34 min
